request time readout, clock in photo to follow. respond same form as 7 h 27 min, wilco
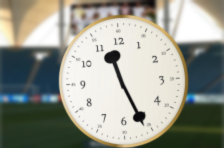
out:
11 h 26 min
